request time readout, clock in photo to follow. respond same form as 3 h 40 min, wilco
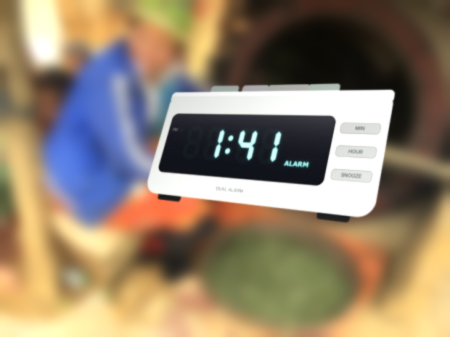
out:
1 h 41 min
